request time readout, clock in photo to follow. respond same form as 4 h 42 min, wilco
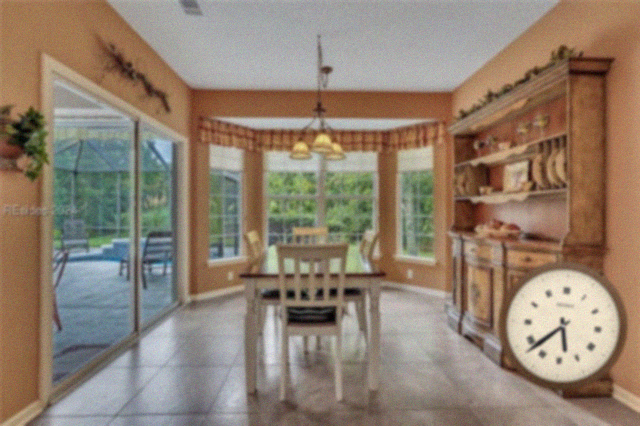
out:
5 h 38 min
